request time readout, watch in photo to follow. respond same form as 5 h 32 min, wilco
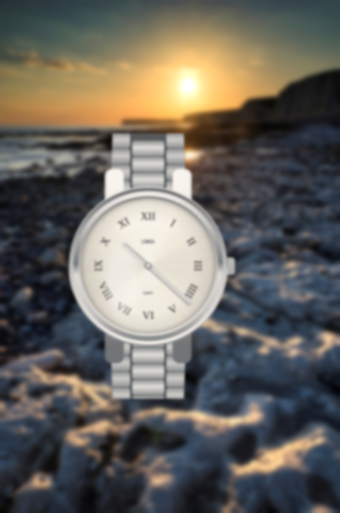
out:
10 h 22 min
